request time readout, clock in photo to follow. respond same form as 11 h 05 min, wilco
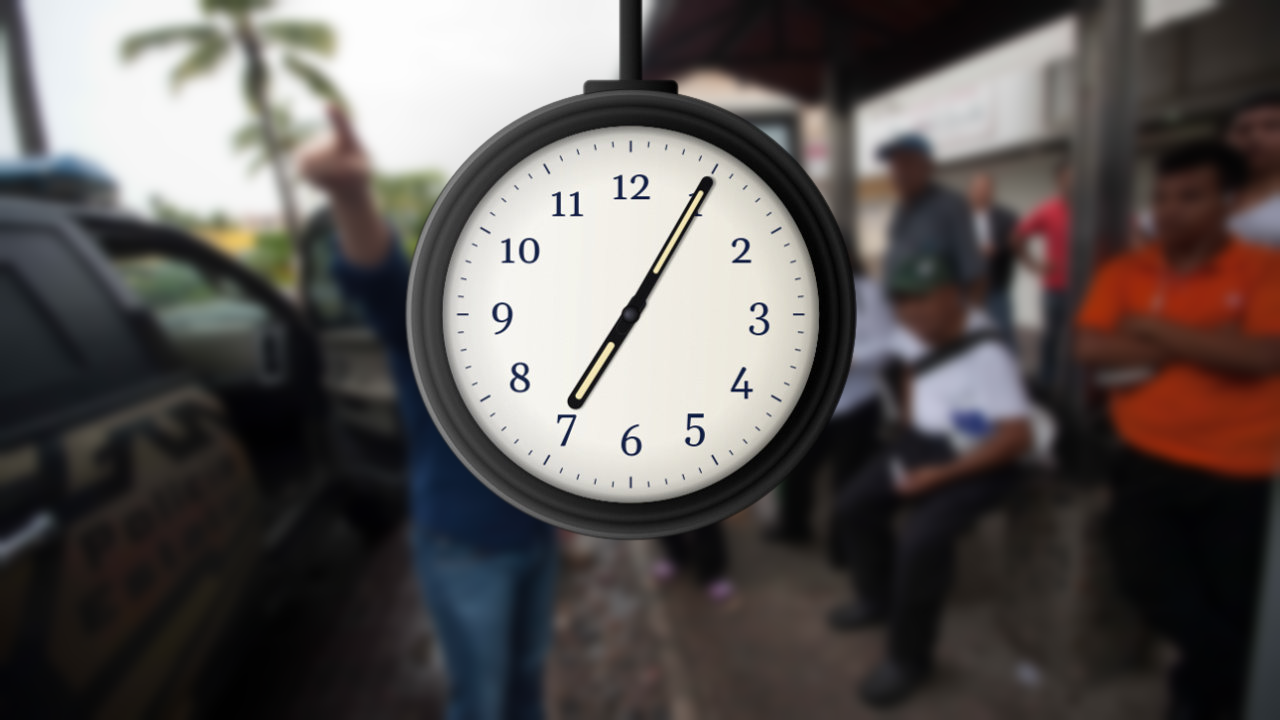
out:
7 h 05 min
